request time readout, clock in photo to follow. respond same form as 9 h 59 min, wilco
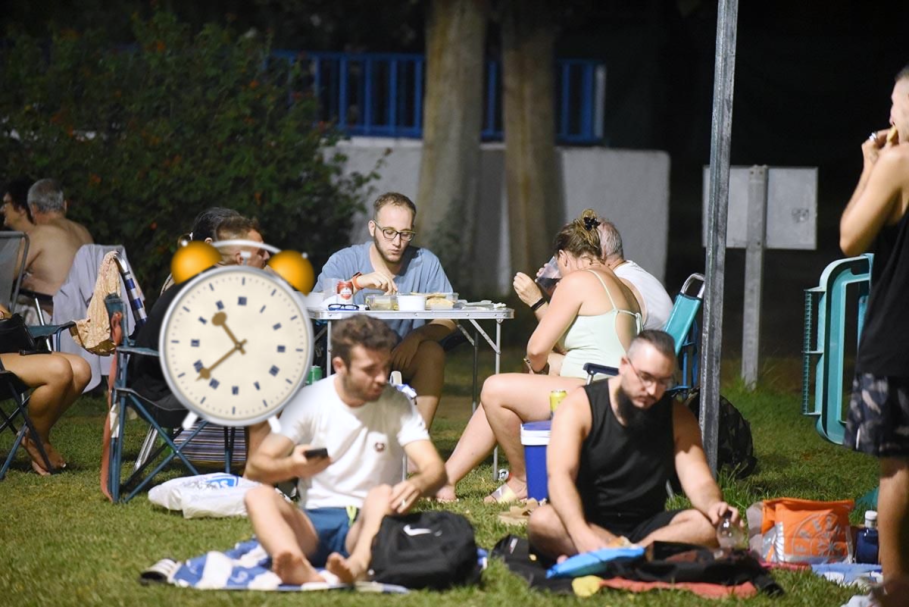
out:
10 h 38 min
